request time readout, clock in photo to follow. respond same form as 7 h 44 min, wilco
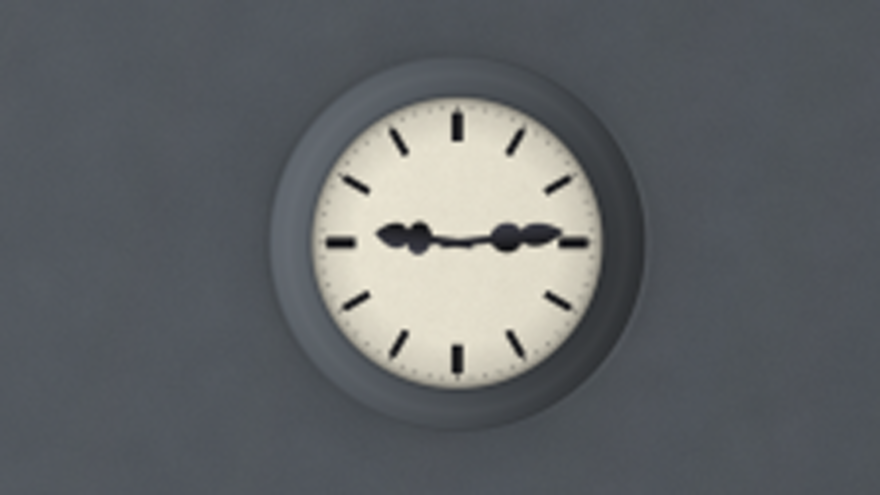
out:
9 h 14 min
